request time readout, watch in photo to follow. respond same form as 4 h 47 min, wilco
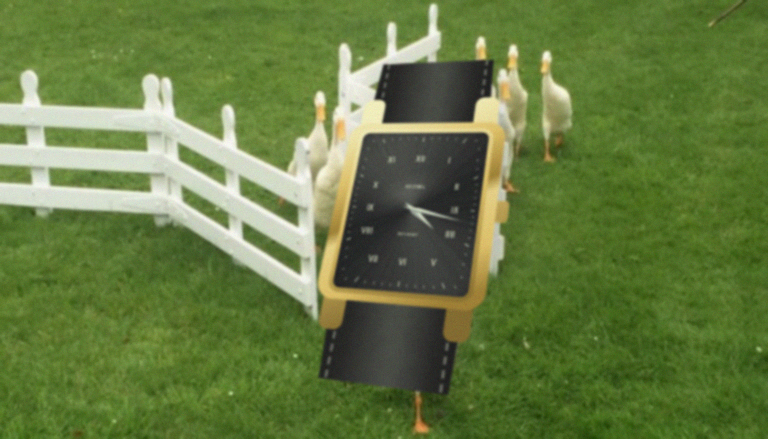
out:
4 h 17 min
